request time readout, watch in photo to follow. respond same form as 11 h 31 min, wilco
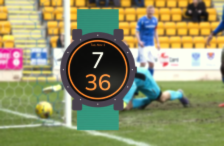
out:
7 h 36 min
